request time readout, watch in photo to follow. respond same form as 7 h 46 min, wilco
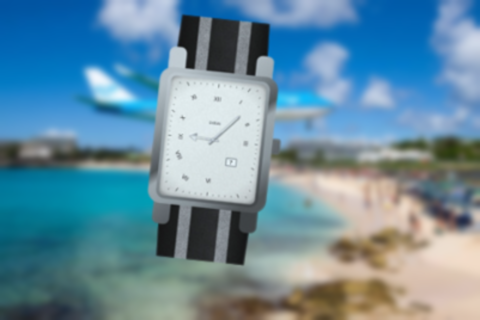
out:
9 h 07 min
